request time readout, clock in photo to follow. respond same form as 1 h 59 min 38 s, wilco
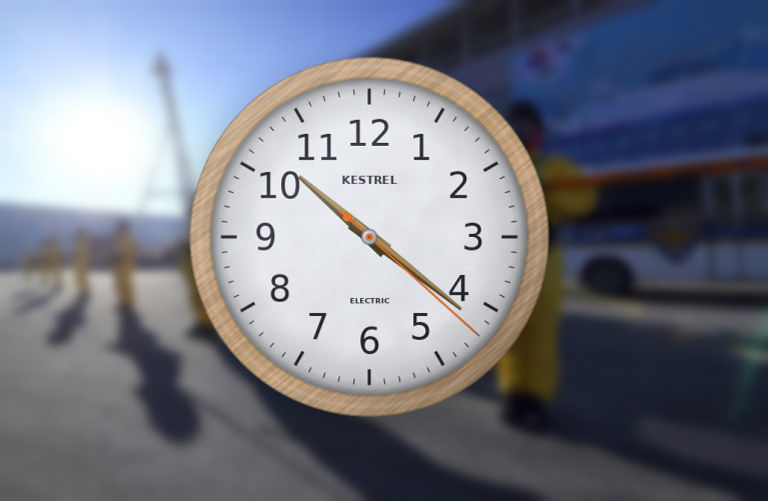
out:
10 h 21 min 22 s
